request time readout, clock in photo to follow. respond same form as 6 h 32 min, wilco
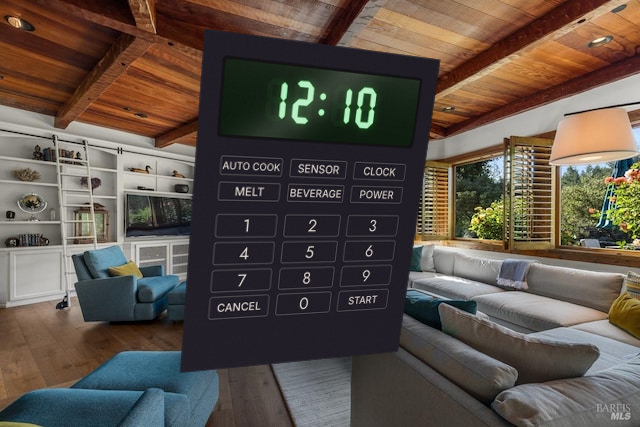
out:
12 h 10 min
